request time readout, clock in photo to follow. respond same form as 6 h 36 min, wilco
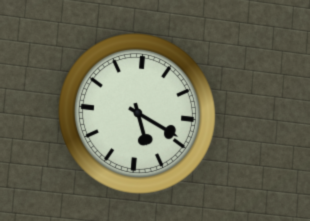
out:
5 h 19 min
